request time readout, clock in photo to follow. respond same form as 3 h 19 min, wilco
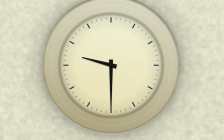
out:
9 h 30 min
